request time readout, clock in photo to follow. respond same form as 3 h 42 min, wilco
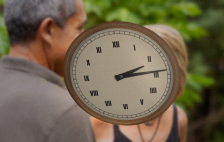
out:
2 h 14 min
